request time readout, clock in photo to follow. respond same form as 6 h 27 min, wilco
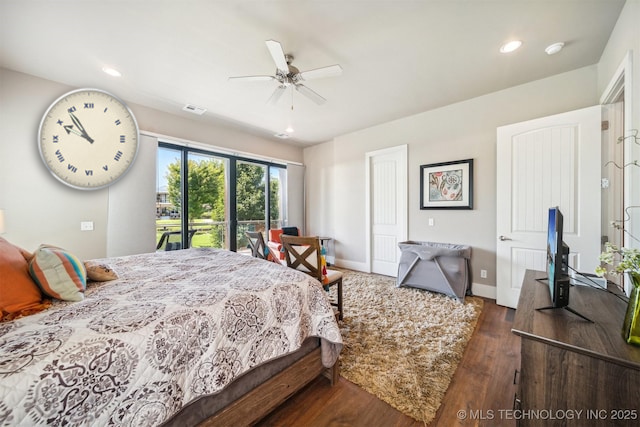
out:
9 h 54 min
